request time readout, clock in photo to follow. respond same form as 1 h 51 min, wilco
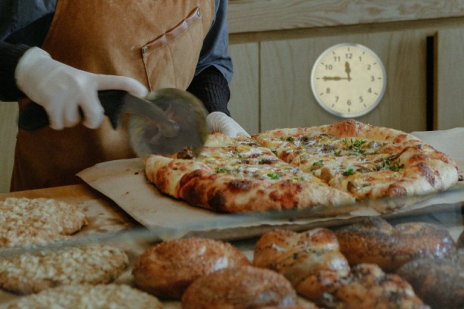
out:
11 h 45 min
